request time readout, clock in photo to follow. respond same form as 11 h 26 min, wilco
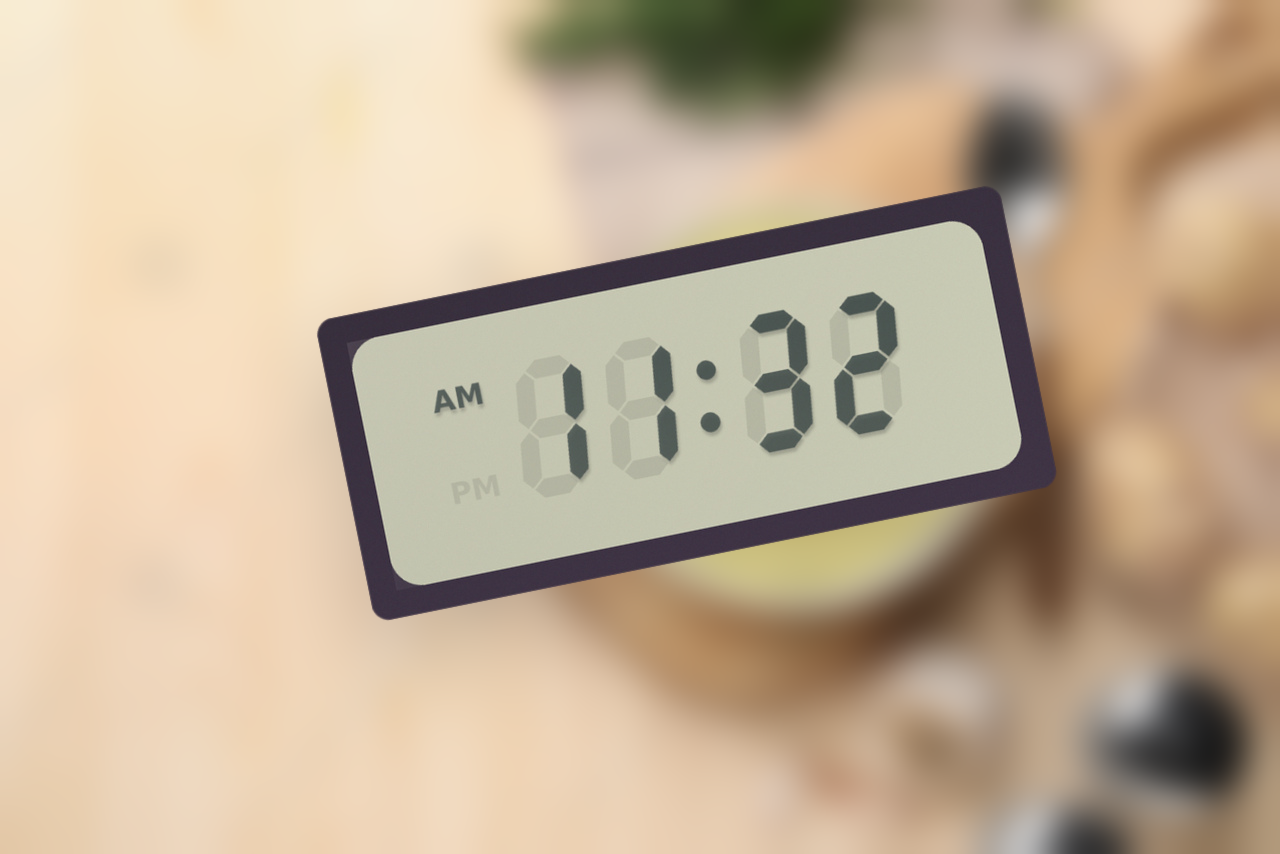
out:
11 h 32 min
